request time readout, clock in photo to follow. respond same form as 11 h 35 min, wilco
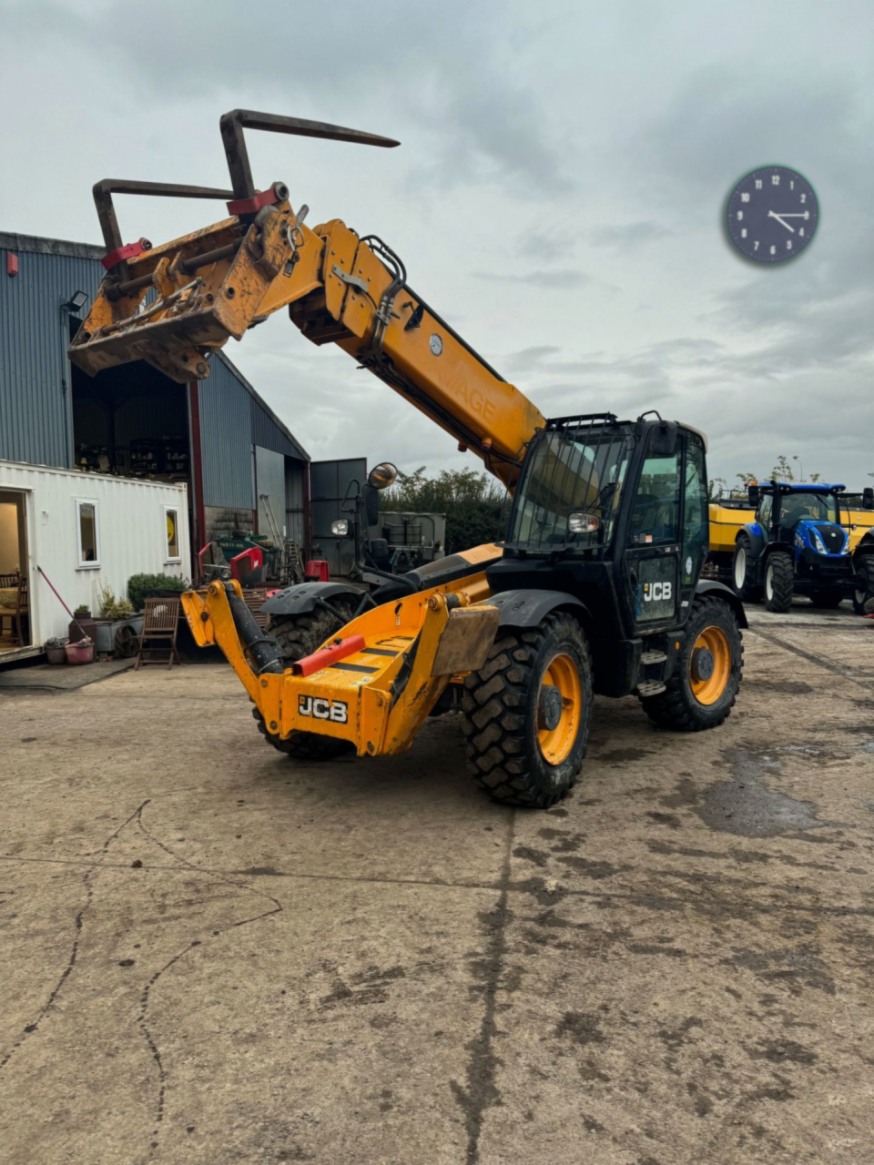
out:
4 h 15 min
